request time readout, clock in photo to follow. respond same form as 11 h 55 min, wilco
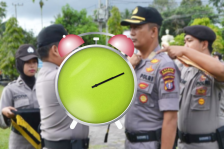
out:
2 h 11 min
